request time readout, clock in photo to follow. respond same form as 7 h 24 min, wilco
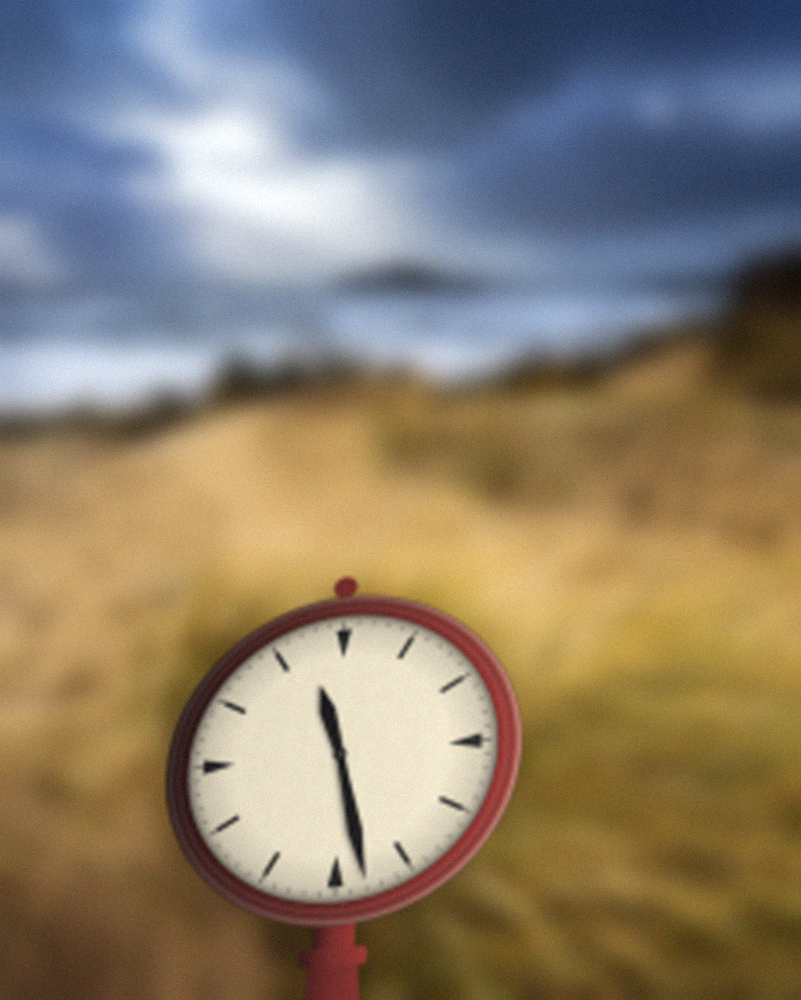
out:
11 h 28 min
